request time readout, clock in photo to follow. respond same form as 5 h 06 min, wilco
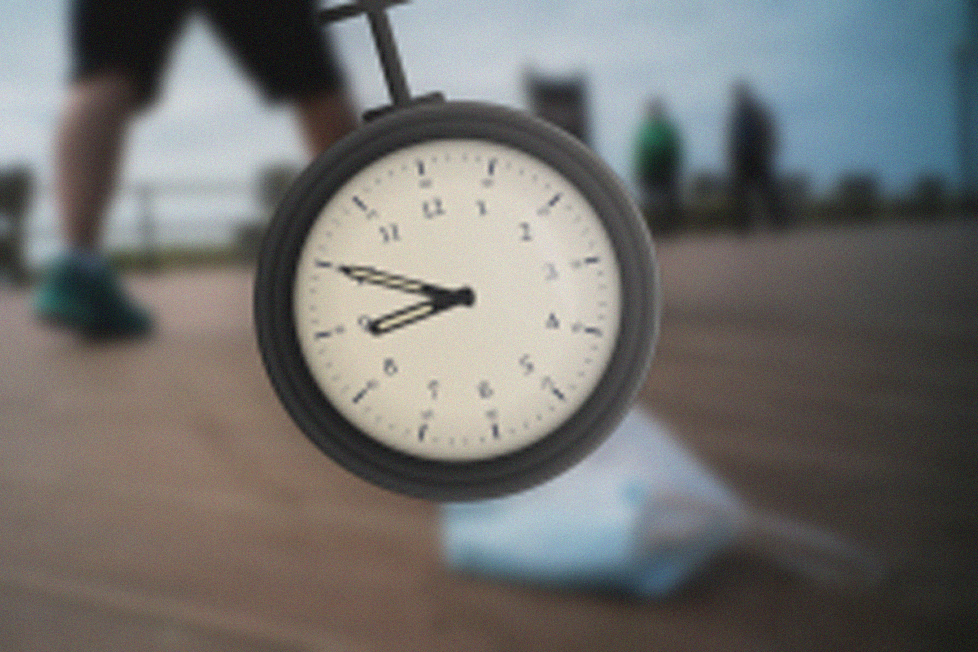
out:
8 h 50 min
